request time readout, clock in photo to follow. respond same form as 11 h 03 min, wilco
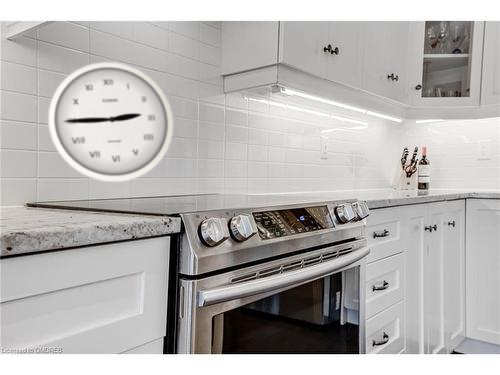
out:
2 h 45 min
